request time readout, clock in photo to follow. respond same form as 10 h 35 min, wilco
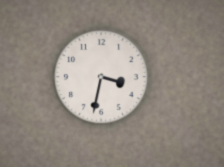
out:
3 h 32 min
